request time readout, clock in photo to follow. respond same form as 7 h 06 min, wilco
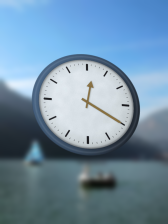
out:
12 h 20 min
